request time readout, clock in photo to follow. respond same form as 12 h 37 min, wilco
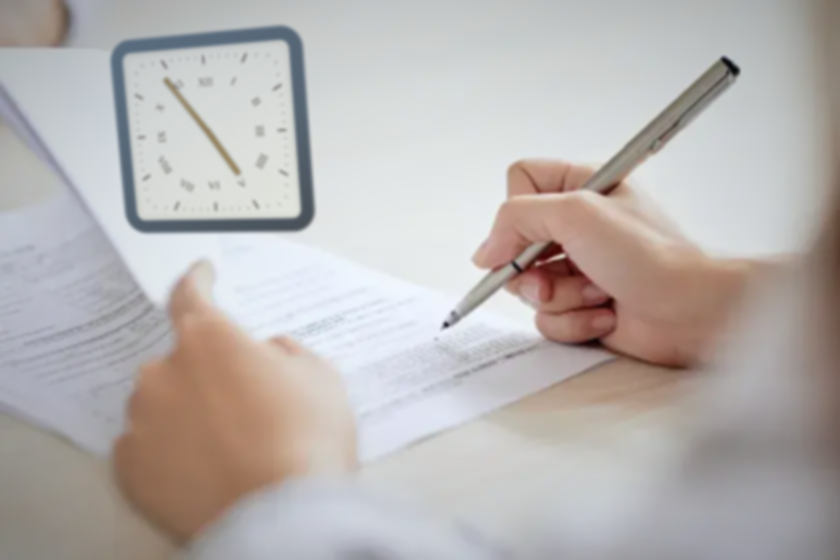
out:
4 h 54 min
